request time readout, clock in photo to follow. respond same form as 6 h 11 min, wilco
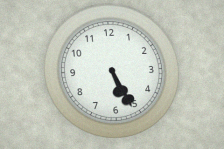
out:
5 h 26 min
